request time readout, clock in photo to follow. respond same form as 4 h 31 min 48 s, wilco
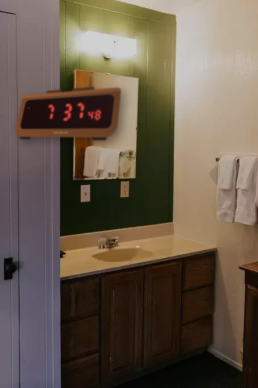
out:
7 h 37 min 48 s
